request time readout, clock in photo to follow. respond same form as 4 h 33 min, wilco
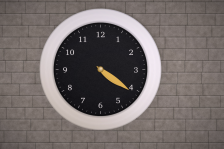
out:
4 h 21 min
